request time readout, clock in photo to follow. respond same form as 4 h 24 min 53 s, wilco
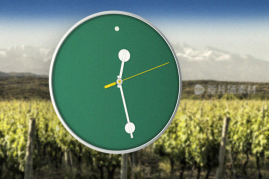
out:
12 h 28 min 12 s
